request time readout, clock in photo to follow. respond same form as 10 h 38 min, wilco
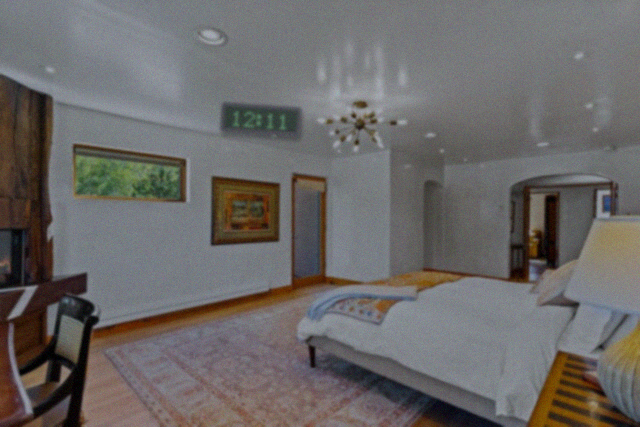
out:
12 h 11 min
